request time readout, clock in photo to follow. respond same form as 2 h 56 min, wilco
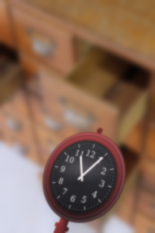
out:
11 h 05 min
